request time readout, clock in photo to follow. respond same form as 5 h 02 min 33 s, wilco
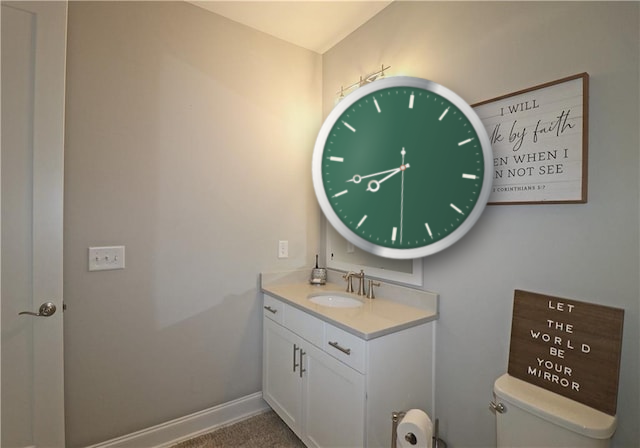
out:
7 h 41 min 29 s
